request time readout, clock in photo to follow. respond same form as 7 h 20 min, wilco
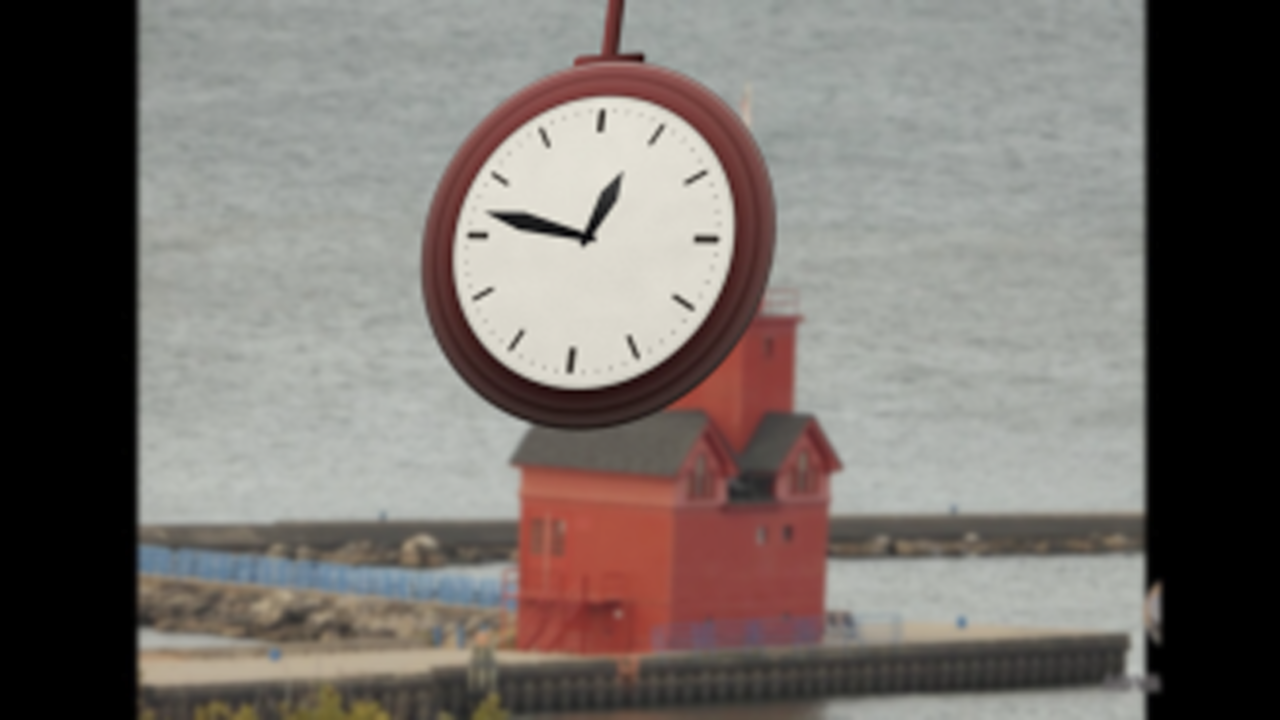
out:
12 h 47 min
